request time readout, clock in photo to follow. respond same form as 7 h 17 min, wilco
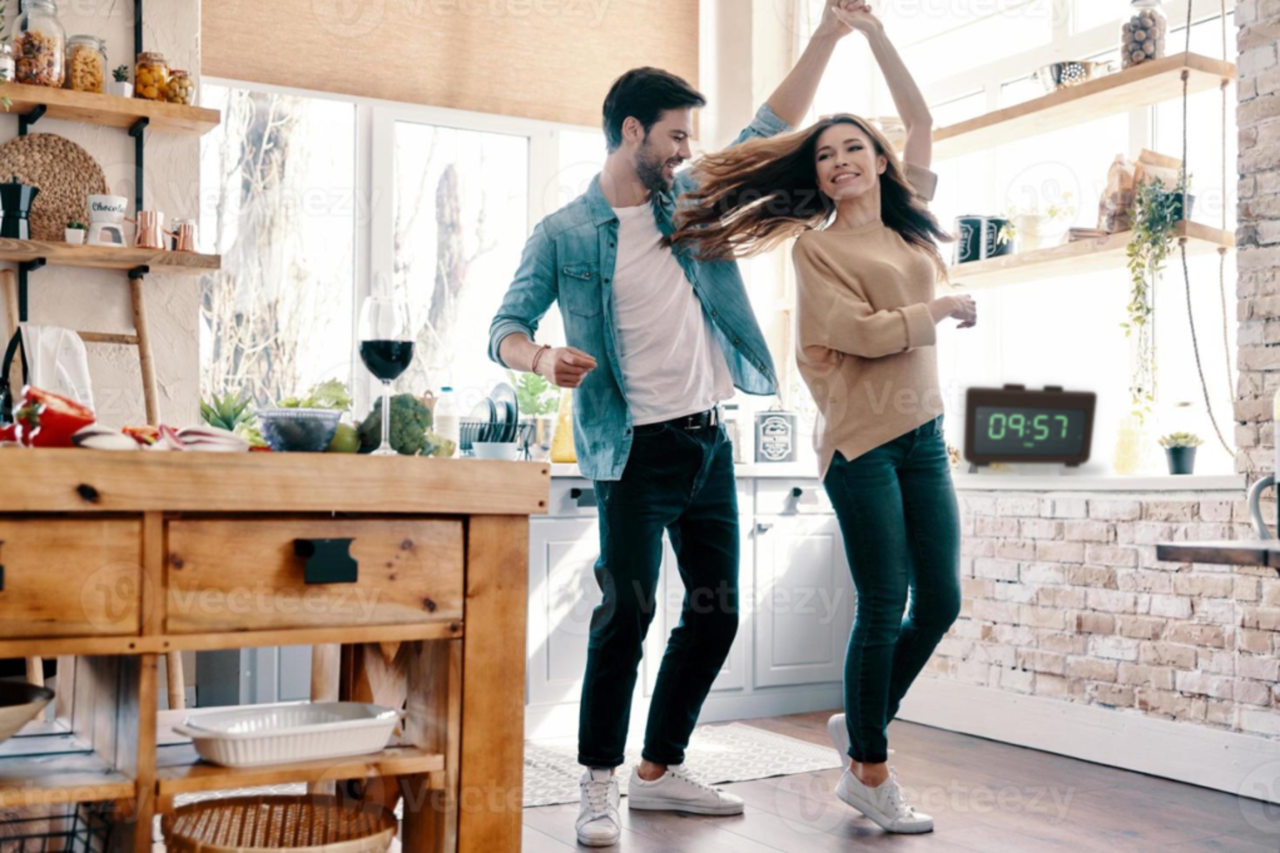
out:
9 h 57 min
